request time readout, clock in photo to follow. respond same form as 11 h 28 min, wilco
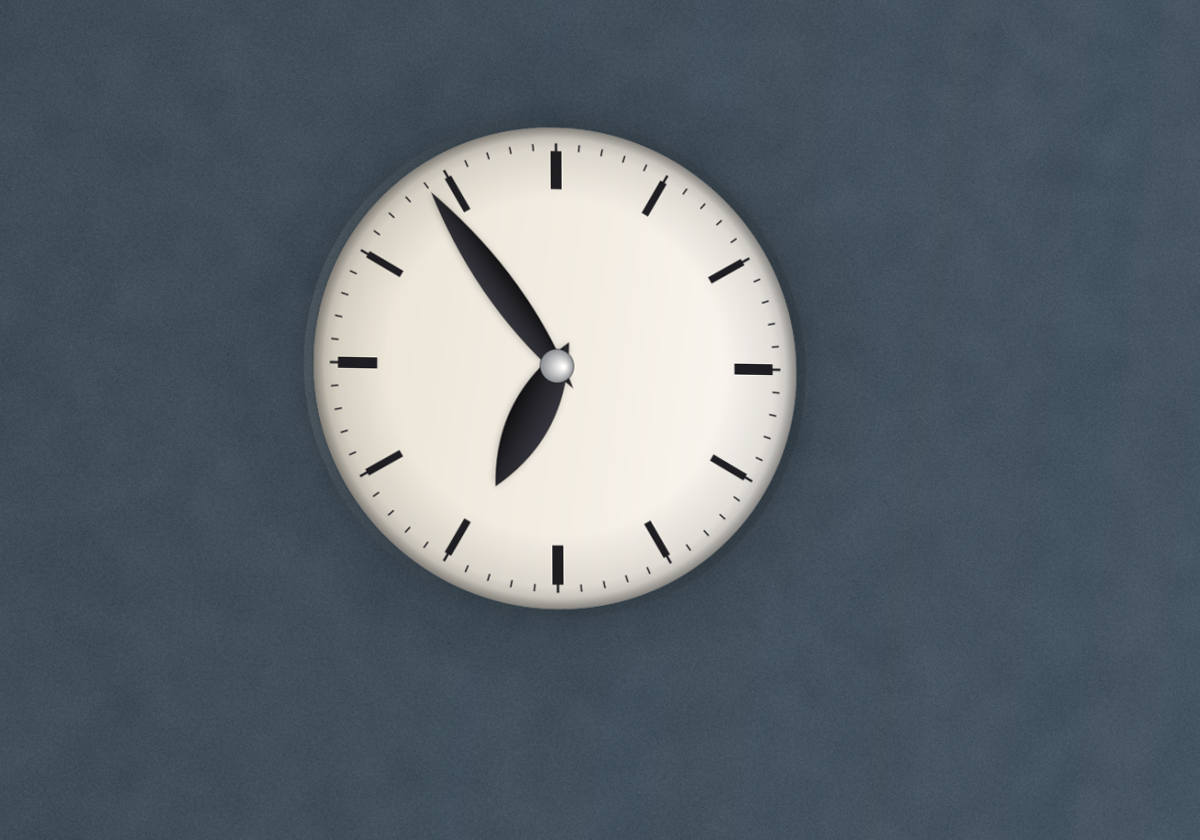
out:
6 h 54 min
